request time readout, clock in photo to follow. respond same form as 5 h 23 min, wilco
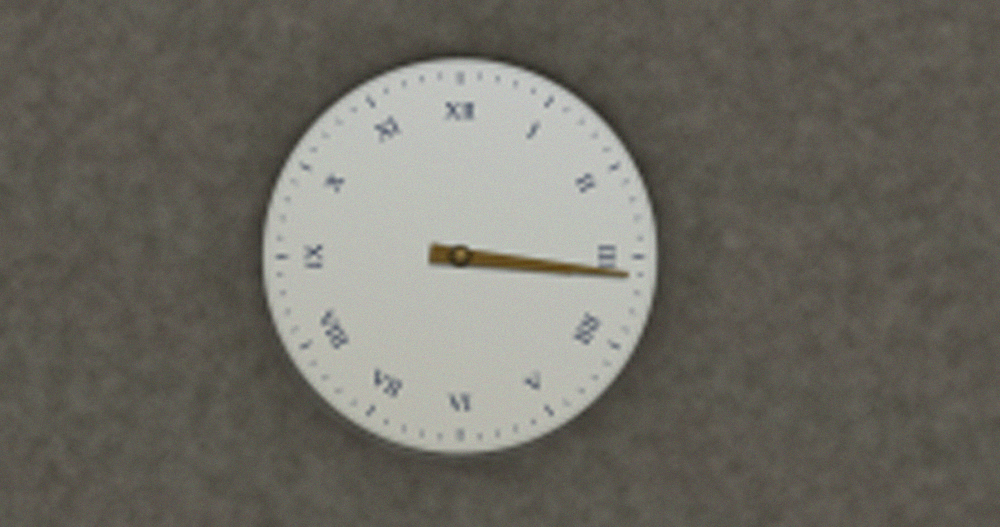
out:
3 h 16 min
